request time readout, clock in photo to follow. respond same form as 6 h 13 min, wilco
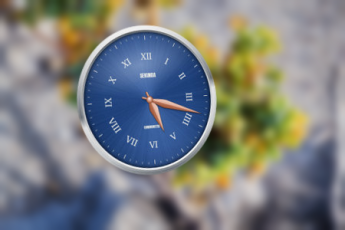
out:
5 h 18 min
